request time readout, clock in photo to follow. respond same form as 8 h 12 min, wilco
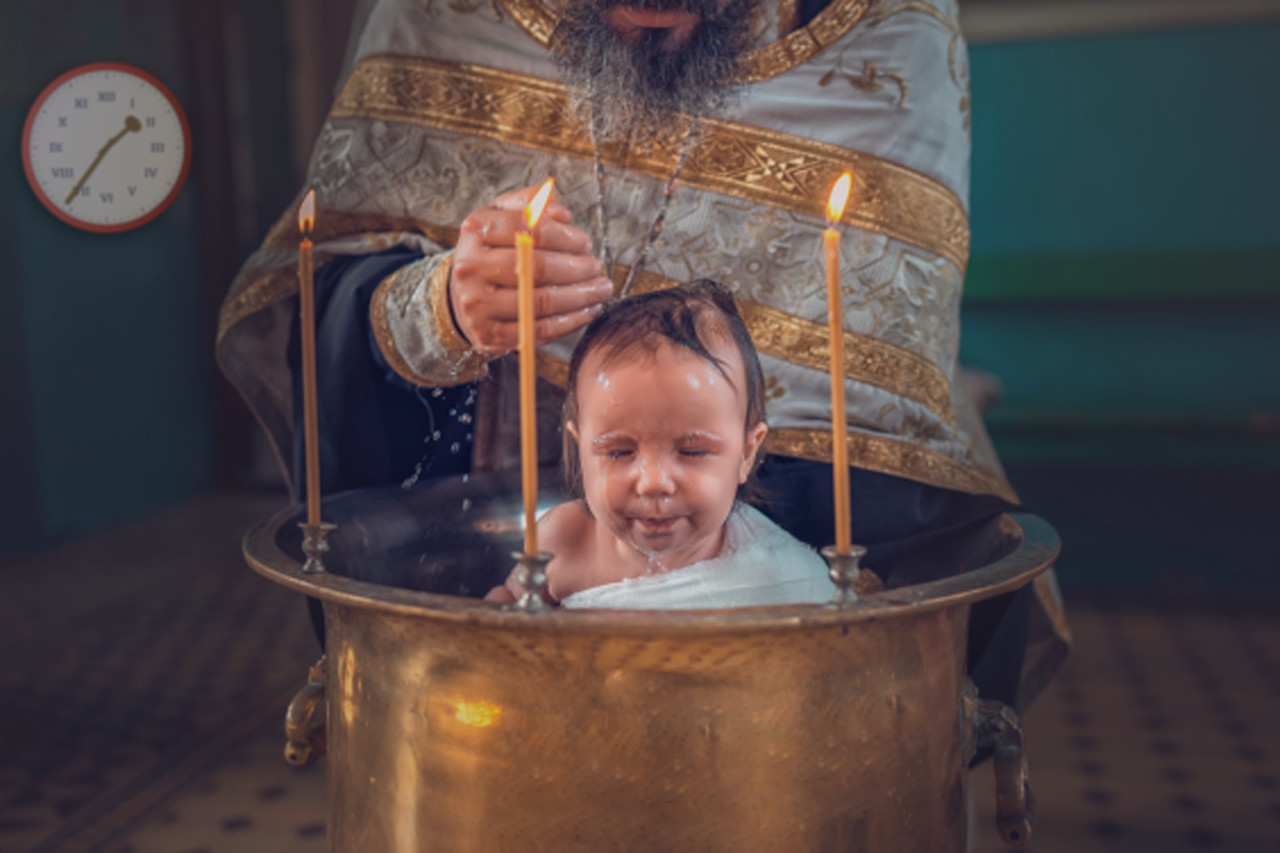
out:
1 h 36 min
